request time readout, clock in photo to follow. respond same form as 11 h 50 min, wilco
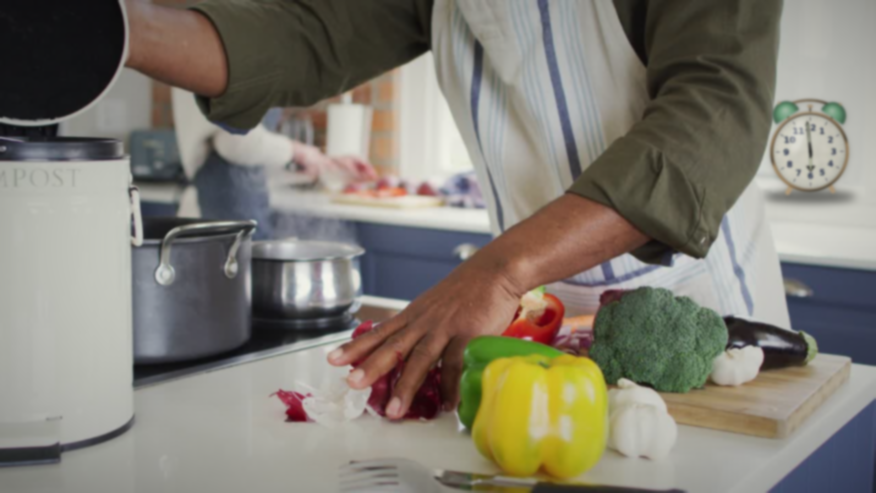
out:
5 h 59 min
